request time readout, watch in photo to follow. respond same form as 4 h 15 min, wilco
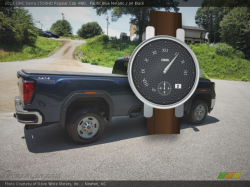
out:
1 h 06 min
